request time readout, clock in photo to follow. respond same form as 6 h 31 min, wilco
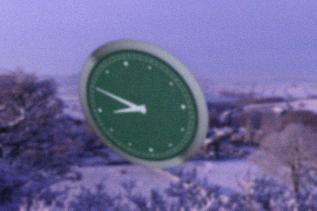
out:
8 h 50 min
